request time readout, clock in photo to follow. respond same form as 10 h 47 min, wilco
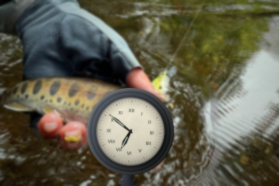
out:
6 h 51 min
